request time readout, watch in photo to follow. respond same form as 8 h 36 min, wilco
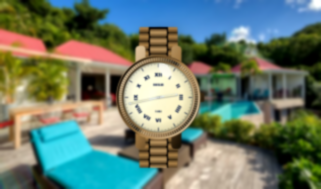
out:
2 h 43 min
